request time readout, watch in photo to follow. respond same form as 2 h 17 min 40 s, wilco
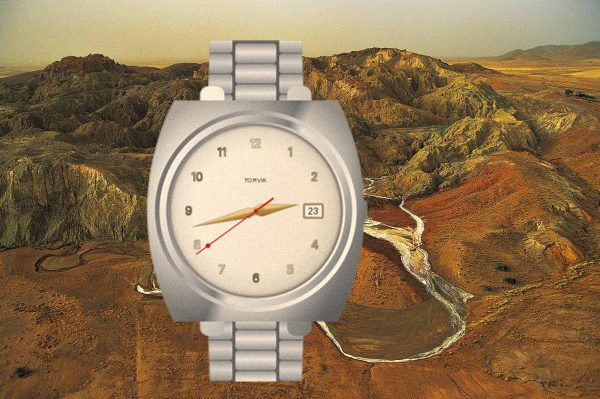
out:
2 h 42 min 39 s
